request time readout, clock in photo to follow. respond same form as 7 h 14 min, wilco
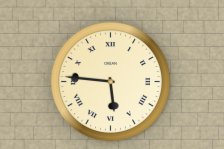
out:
5 h 46 min
